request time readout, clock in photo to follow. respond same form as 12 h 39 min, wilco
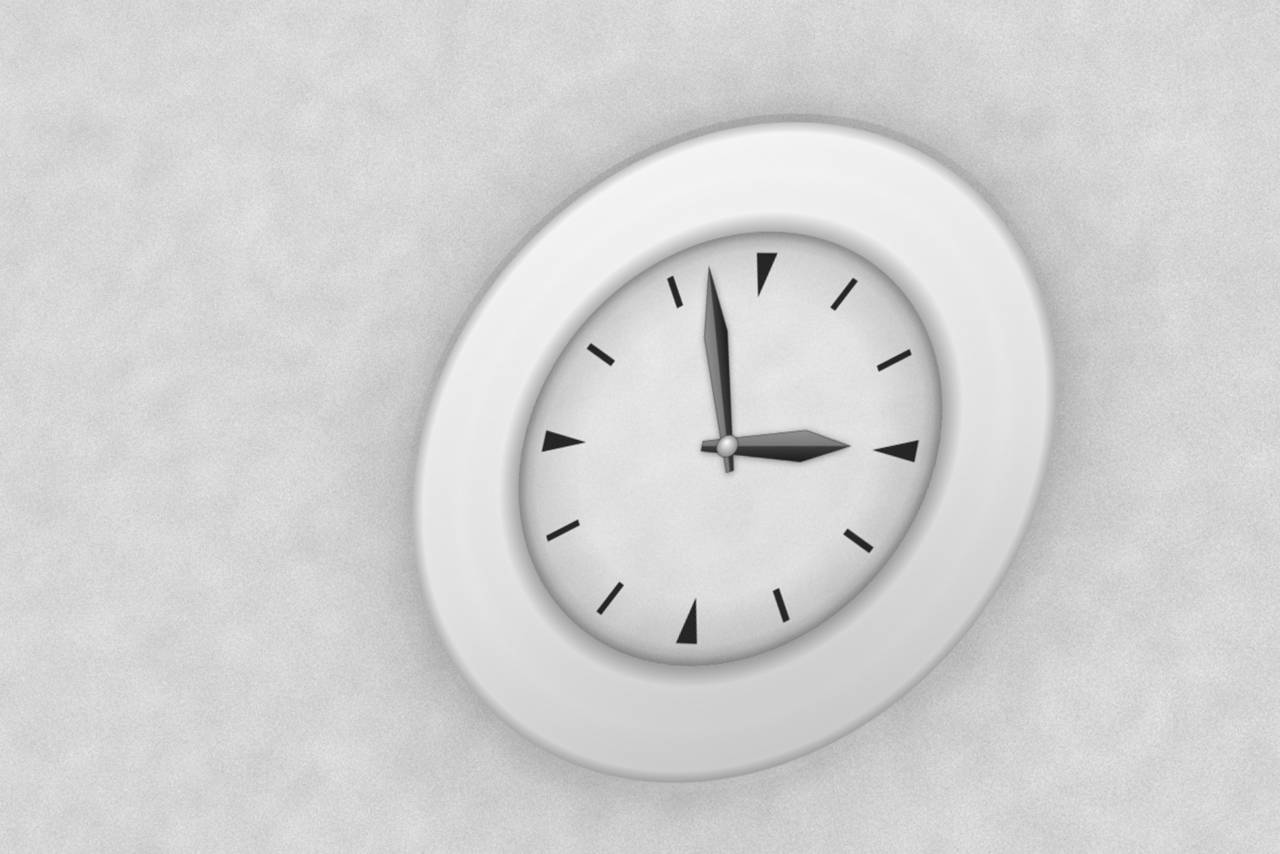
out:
2 h 57 min
